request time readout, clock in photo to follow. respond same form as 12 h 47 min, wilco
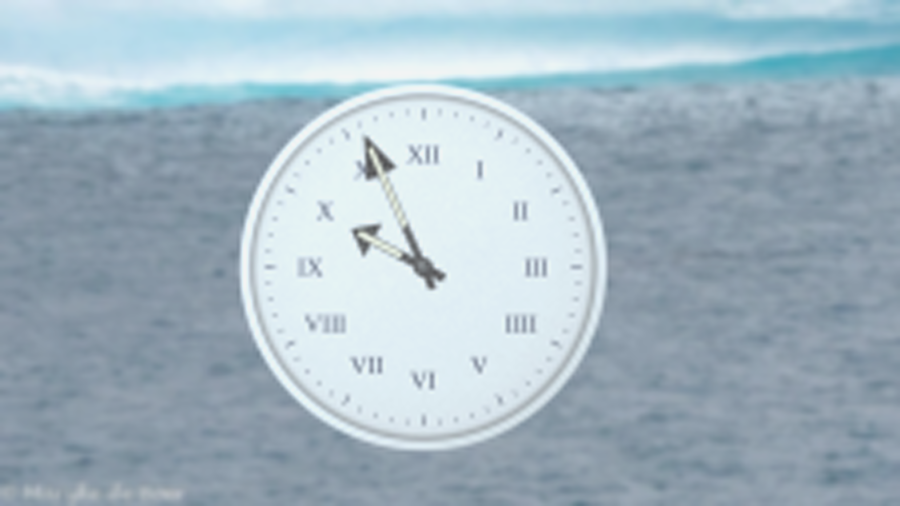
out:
9 h 56 min
